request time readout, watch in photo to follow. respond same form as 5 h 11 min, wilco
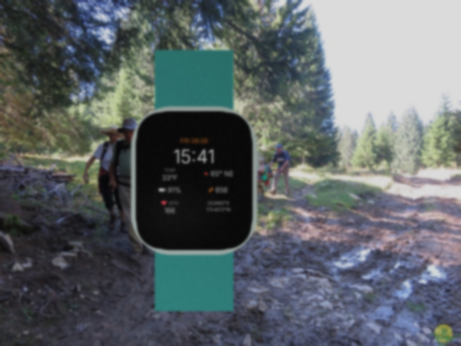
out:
15 h 41 min
